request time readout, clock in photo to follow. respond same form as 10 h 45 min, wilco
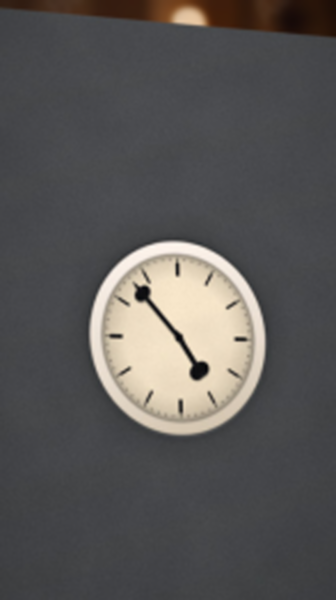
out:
4 h 53 min
